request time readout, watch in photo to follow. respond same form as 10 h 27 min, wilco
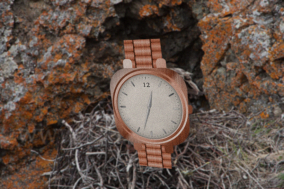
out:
12 h 33 min
